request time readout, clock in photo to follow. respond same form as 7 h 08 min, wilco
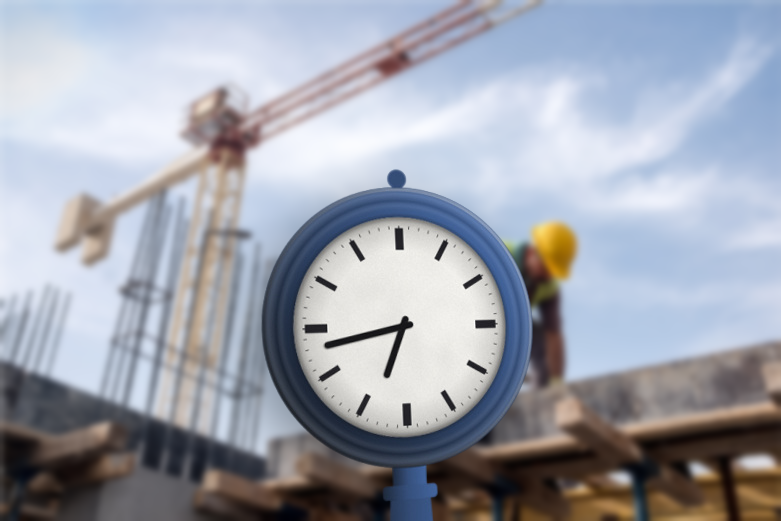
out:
6 h 43 min
